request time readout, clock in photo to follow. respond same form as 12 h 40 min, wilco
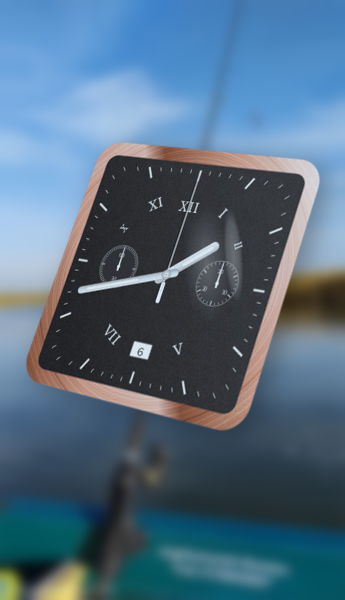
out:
1 h 42 min
